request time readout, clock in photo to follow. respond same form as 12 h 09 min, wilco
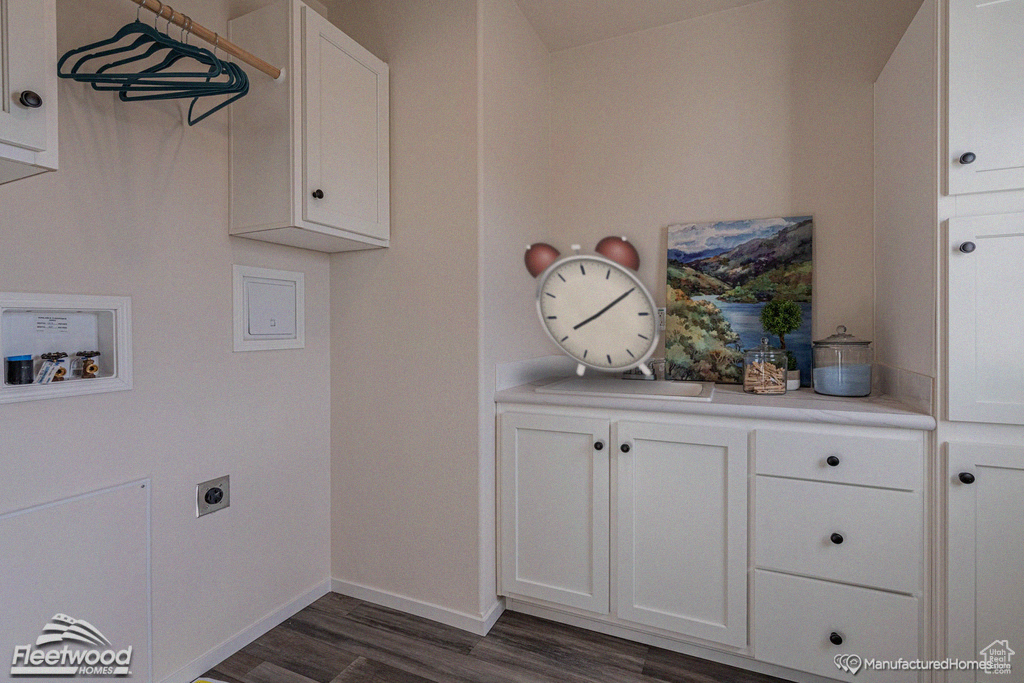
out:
8 h 10 min
